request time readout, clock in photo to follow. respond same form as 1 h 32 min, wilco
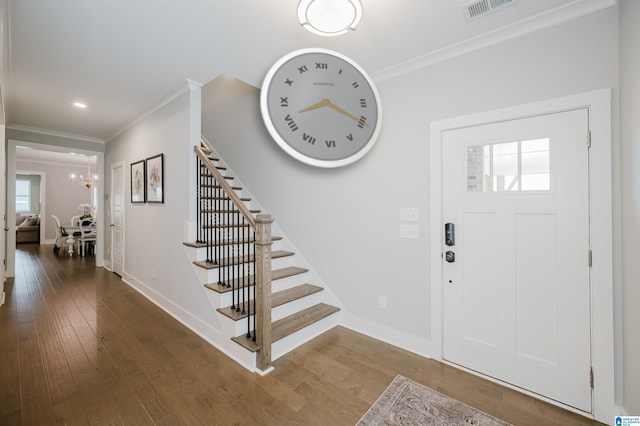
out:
8 h 20 min
